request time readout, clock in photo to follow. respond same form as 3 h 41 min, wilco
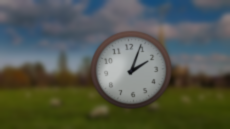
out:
2 h 04 min
